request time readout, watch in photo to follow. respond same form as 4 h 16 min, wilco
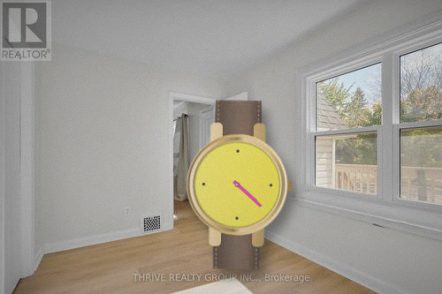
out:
4 h 22 min
